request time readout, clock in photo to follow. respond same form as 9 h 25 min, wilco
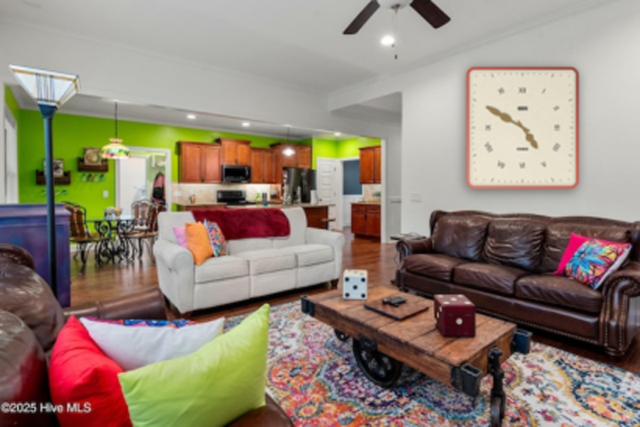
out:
4 h 50 min
